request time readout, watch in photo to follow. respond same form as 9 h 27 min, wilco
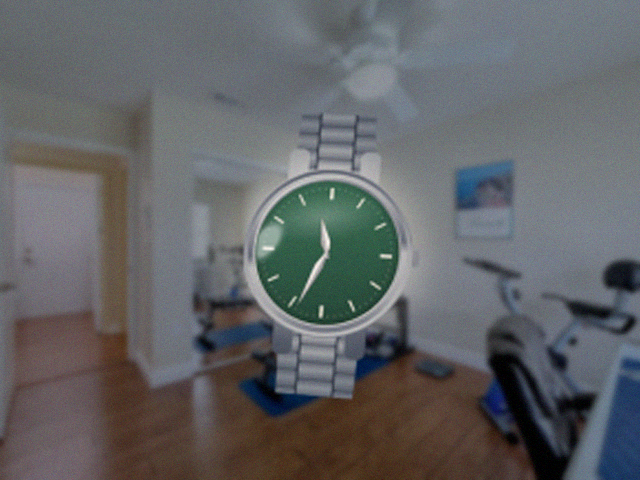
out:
11 h 34 min
